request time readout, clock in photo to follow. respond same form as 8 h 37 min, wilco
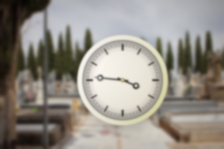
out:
3 h 46 min
